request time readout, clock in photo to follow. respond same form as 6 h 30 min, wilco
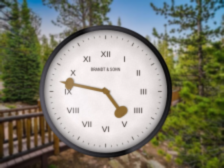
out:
4 h 47 min
